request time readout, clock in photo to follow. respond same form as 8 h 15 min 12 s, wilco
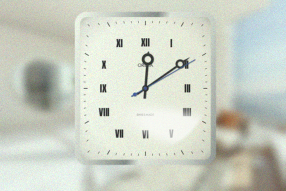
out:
12 h 09 min 10 s
